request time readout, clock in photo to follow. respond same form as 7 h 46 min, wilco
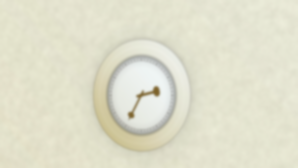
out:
2 h 35 min
